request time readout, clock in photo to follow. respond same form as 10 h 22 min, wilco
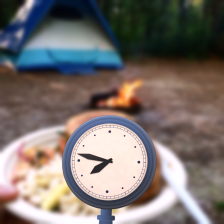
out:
7 h 47 min
